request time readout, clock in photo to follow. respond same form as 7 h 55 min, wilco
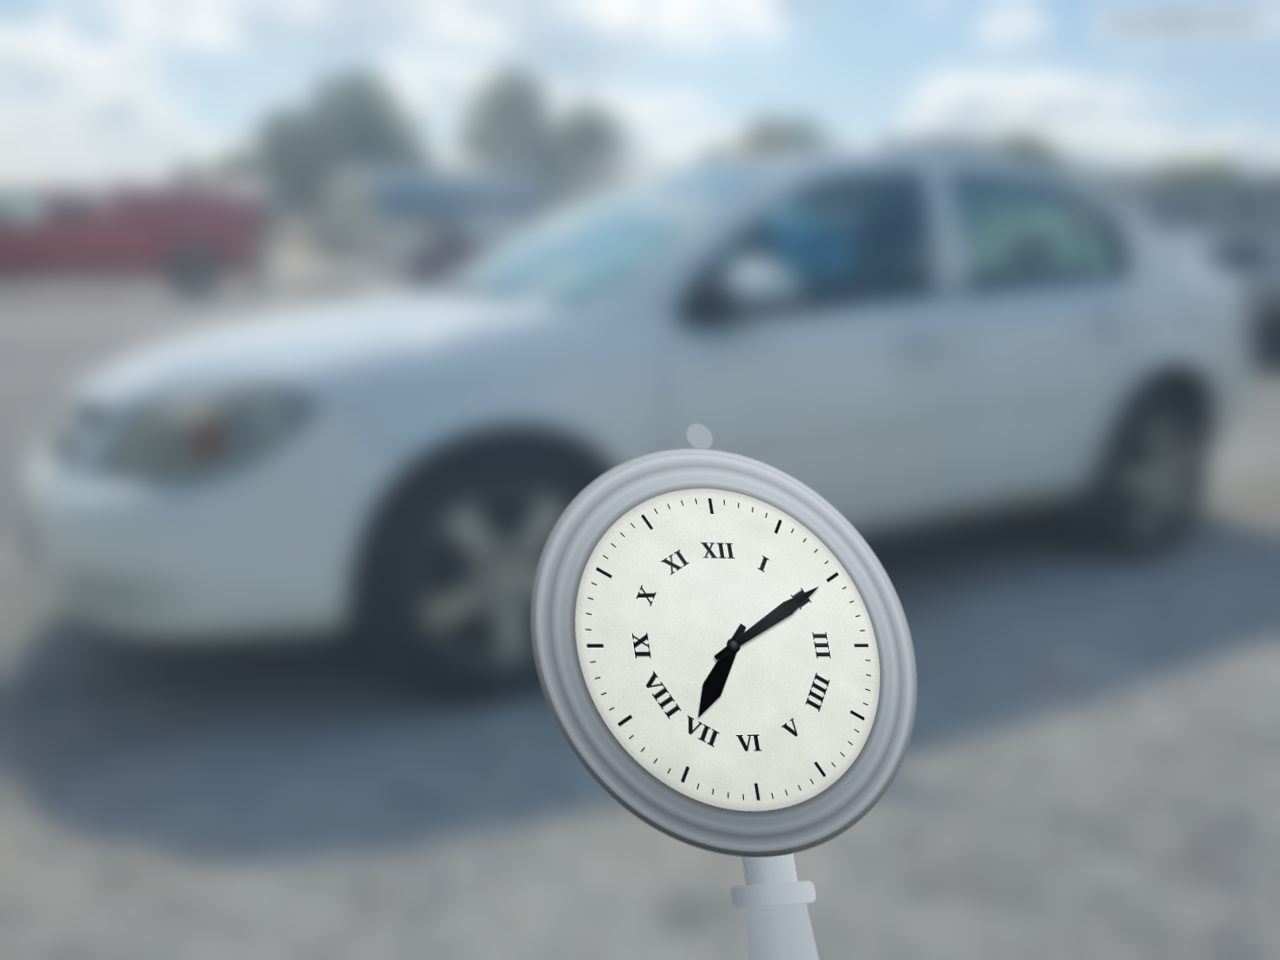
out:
7 h 10 min
